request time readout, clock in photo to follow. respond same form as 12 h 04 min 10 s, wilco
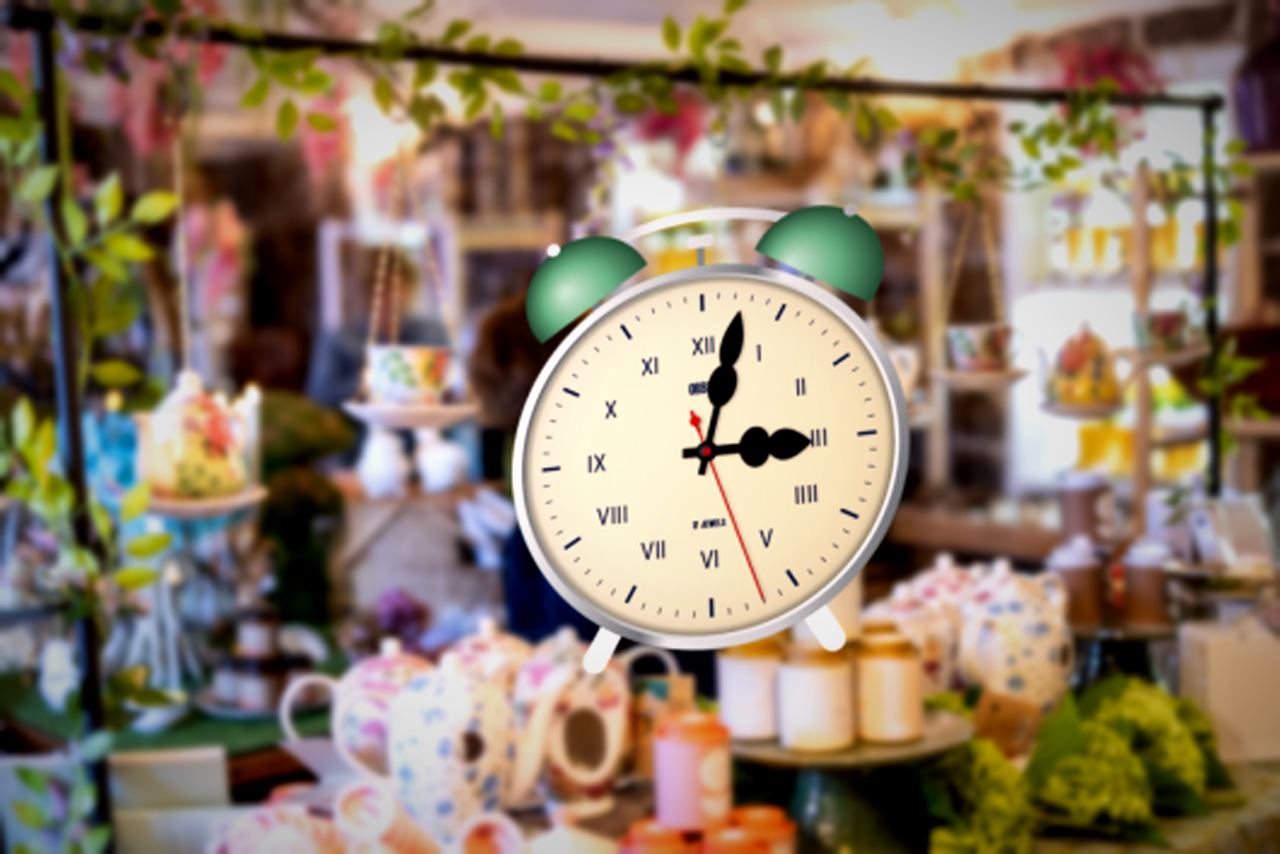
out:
3 h 02 min 27 s
